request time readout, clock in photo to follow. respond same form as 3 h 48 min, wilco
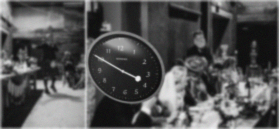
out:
3 h 50 min
